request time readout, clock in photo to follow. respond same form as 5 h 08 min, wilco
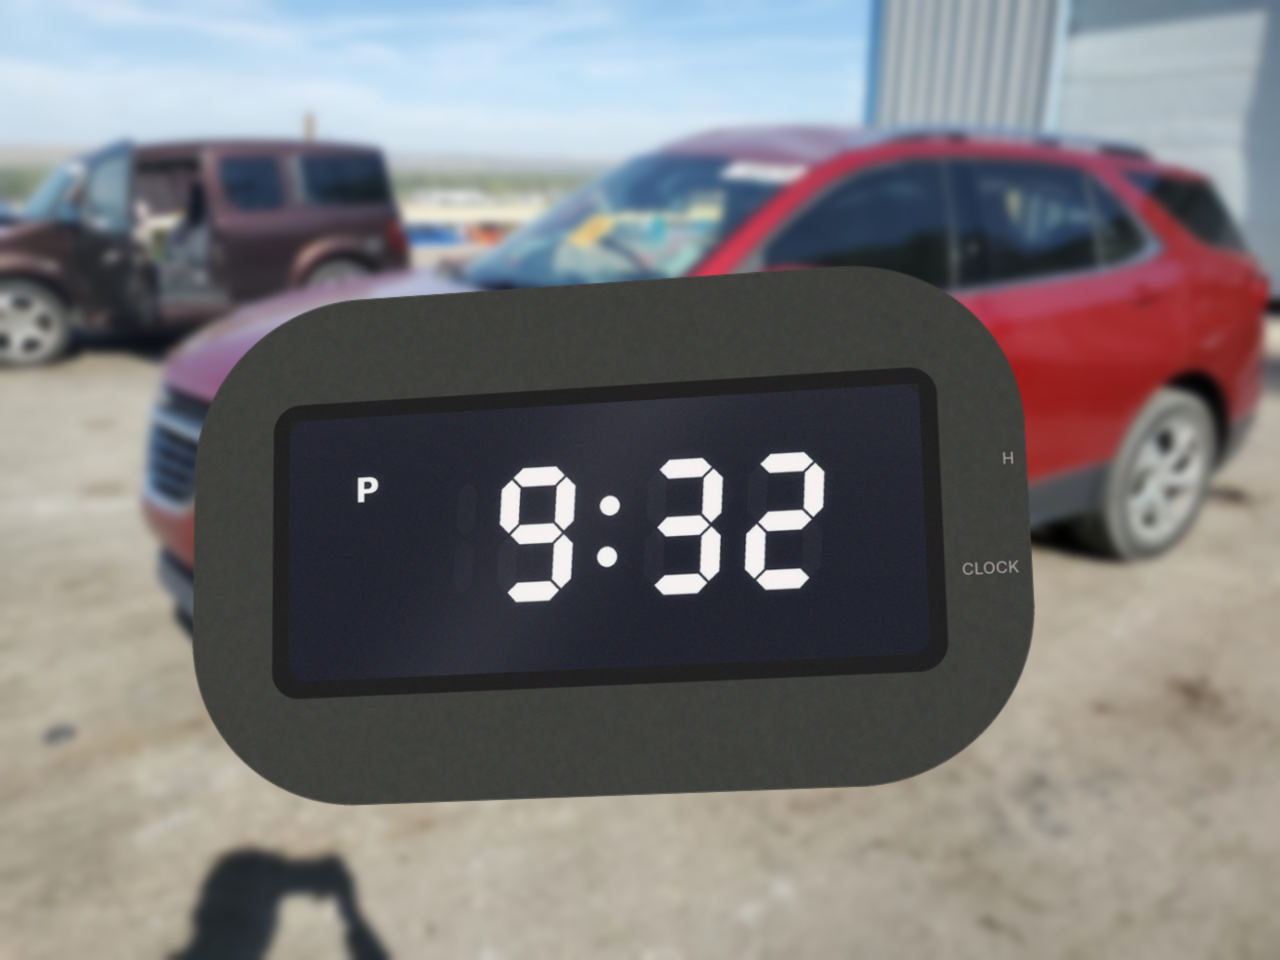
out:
9 h 32 min
